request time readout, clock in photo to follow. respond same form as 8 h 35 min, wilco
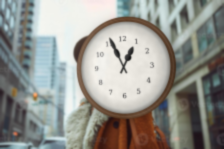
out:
12 h 56 min
